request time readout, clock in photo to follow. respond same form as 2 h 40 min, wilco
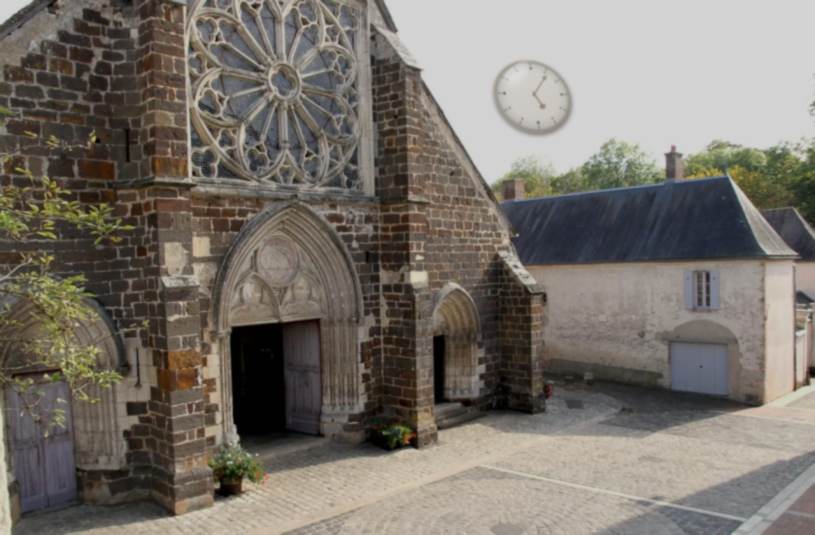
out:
5 h 06 min
